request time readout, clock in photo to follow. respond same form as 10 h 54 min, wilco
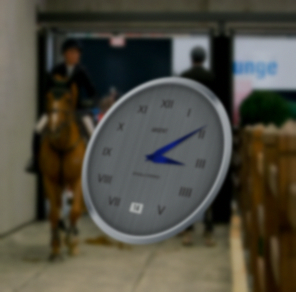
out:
3 h 09 min
